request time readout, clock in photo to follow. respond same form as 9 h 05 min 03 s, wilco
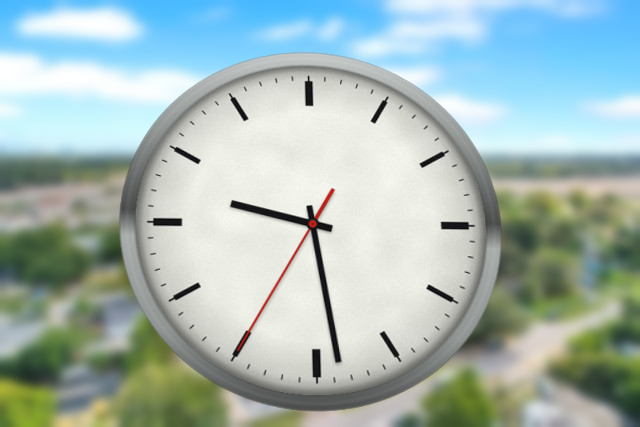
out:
9 h 28 min 35 s
